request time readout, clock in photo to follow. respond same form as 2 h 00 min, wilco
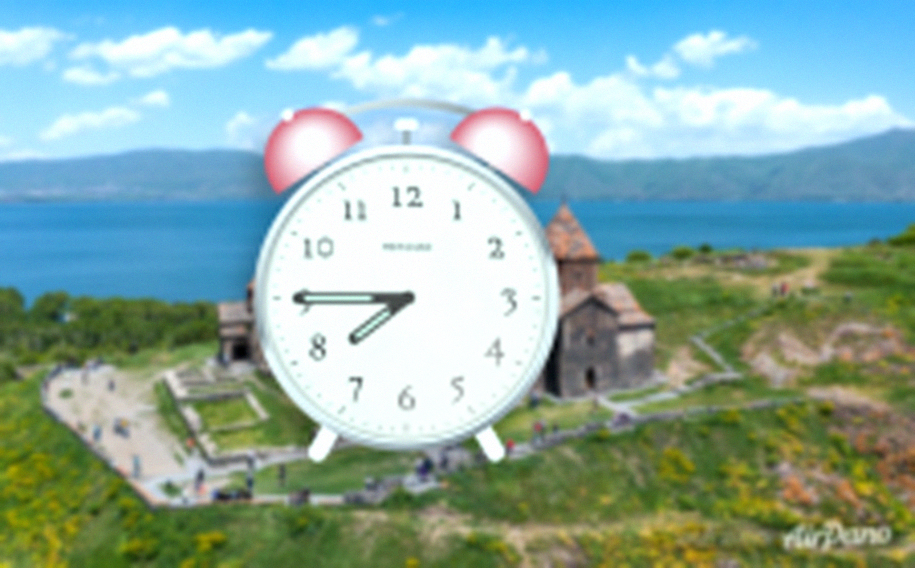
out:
7 h 45 min
